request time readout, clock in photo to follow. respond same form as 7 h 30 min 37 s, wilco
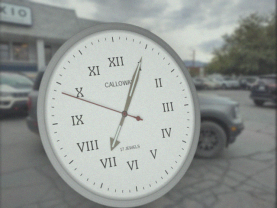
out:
7 h 04 min 49 s
